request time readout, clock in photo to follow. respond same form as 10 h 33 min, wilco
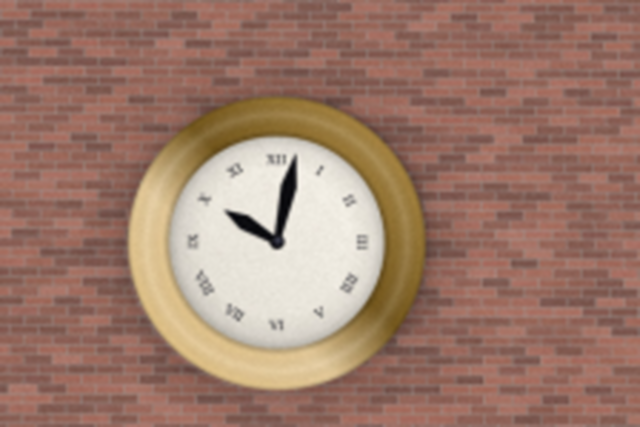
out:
10 h 02 min
